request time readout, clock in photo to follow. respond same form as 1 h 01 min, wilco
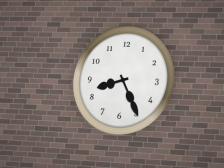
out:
8 h 25 min
